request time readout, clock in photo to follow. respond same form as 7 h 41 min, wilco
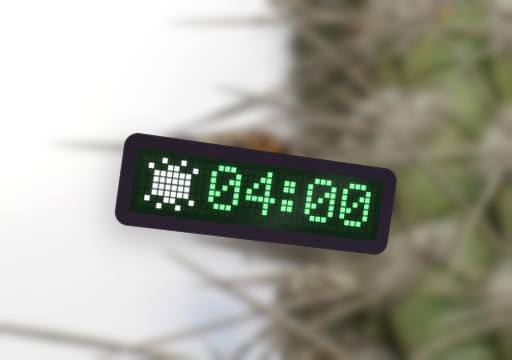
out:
4 h 00 min
